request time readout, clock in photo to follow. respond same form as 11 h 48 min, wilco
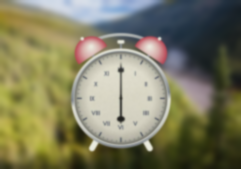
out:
6 h 00 min
